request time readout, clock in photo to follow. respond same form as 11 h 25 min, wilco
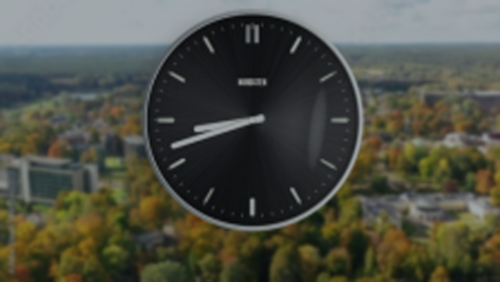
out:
8 h 42 min
